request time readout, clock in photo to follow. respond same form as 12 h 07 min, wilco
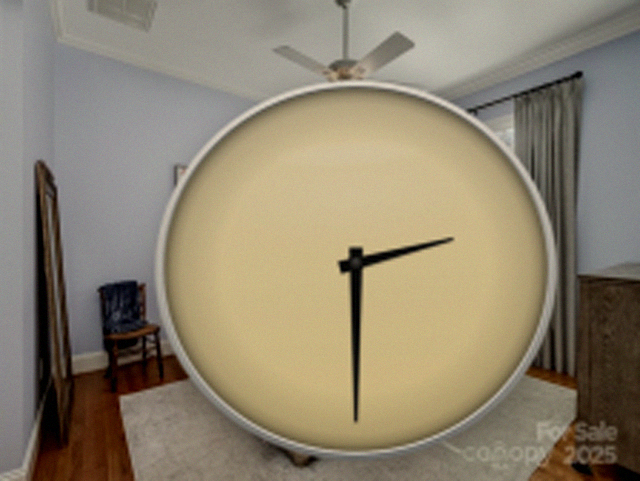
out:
2 h 30 min
